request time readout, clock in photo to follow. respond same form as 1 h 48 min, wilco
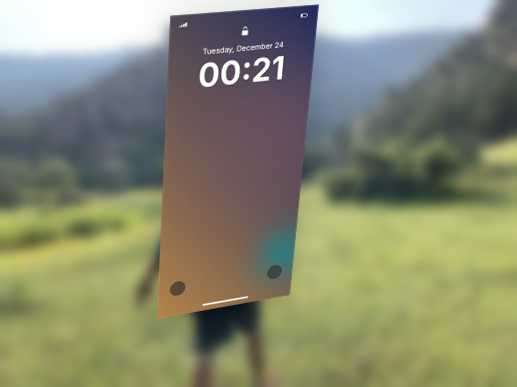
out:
0 h 21 min
